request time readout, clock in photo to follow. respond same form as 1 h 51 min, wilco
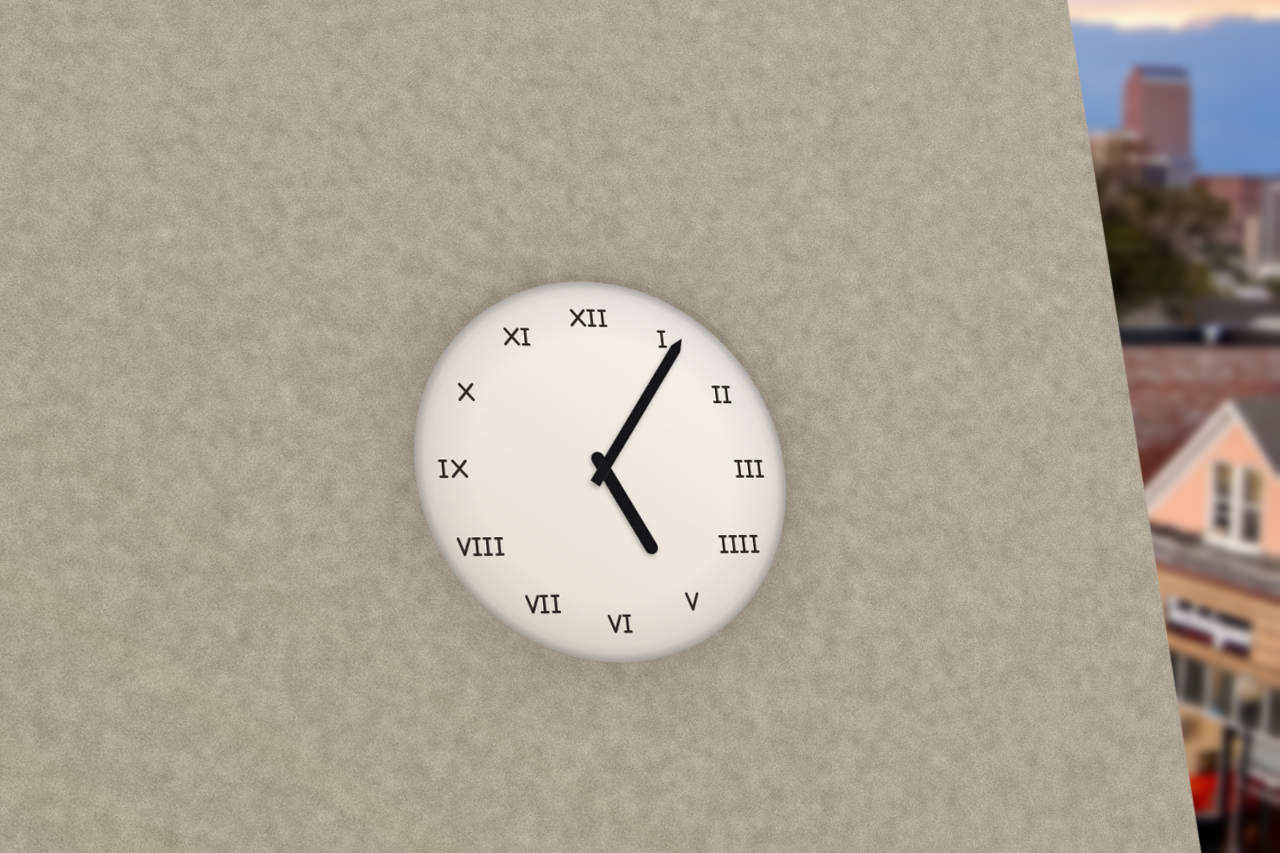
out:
5 h 06 min
